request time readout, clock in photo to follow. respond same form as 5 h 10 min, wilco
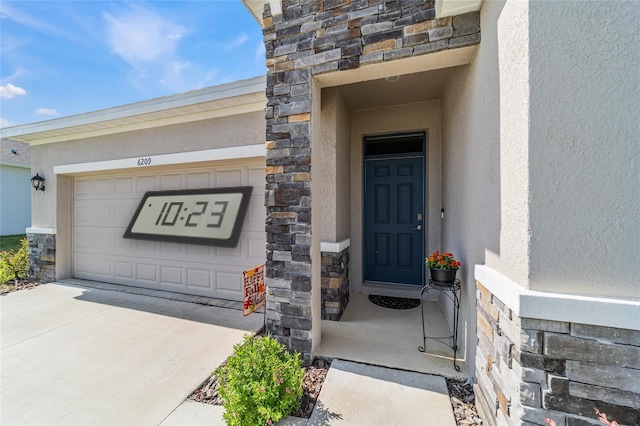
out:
10 h 23 min
